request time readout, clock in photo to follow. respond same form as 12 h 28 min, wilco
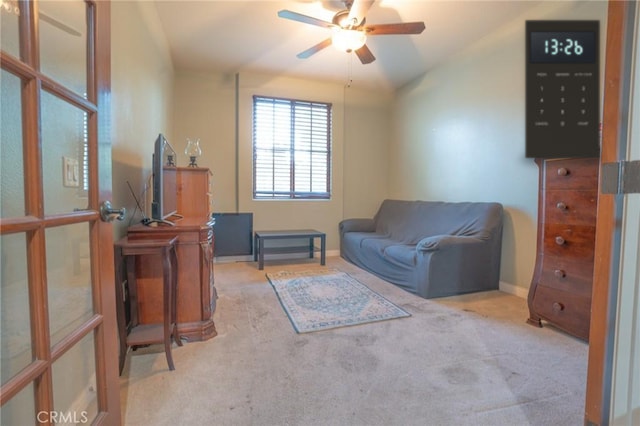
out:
13 h 26 min
